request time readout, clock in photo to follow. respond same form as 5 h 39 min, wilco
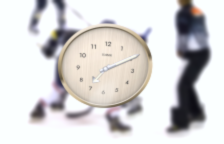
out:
7 h 10 min
